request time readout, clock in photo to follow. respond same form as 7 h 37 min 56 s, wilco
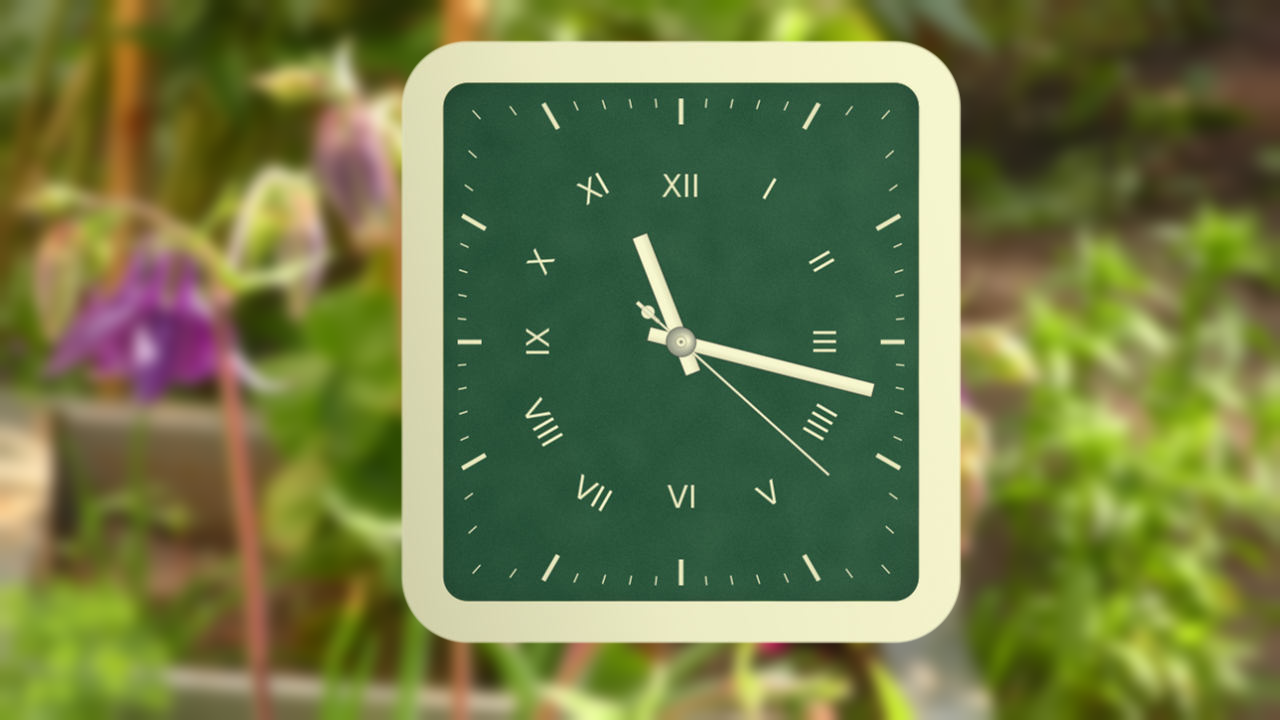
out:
11 h 17 min 22 s
